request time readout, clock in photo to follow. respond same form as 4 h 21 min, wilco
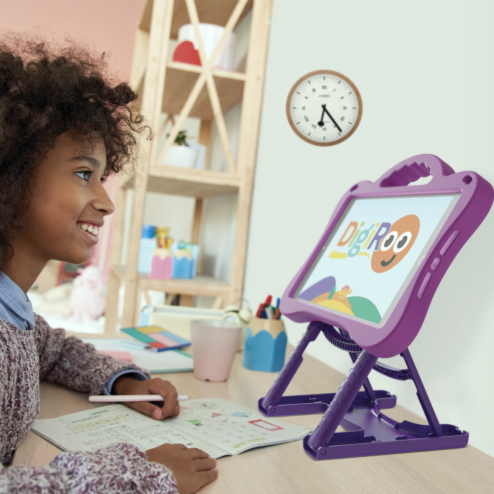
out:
6 h 24 min
